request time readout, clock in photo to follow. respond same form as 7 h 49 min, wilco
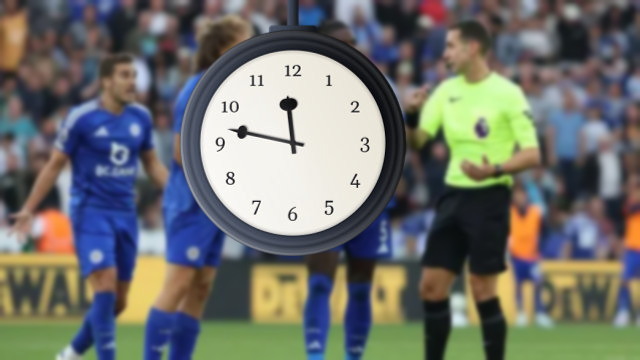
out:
11 h 47 min
